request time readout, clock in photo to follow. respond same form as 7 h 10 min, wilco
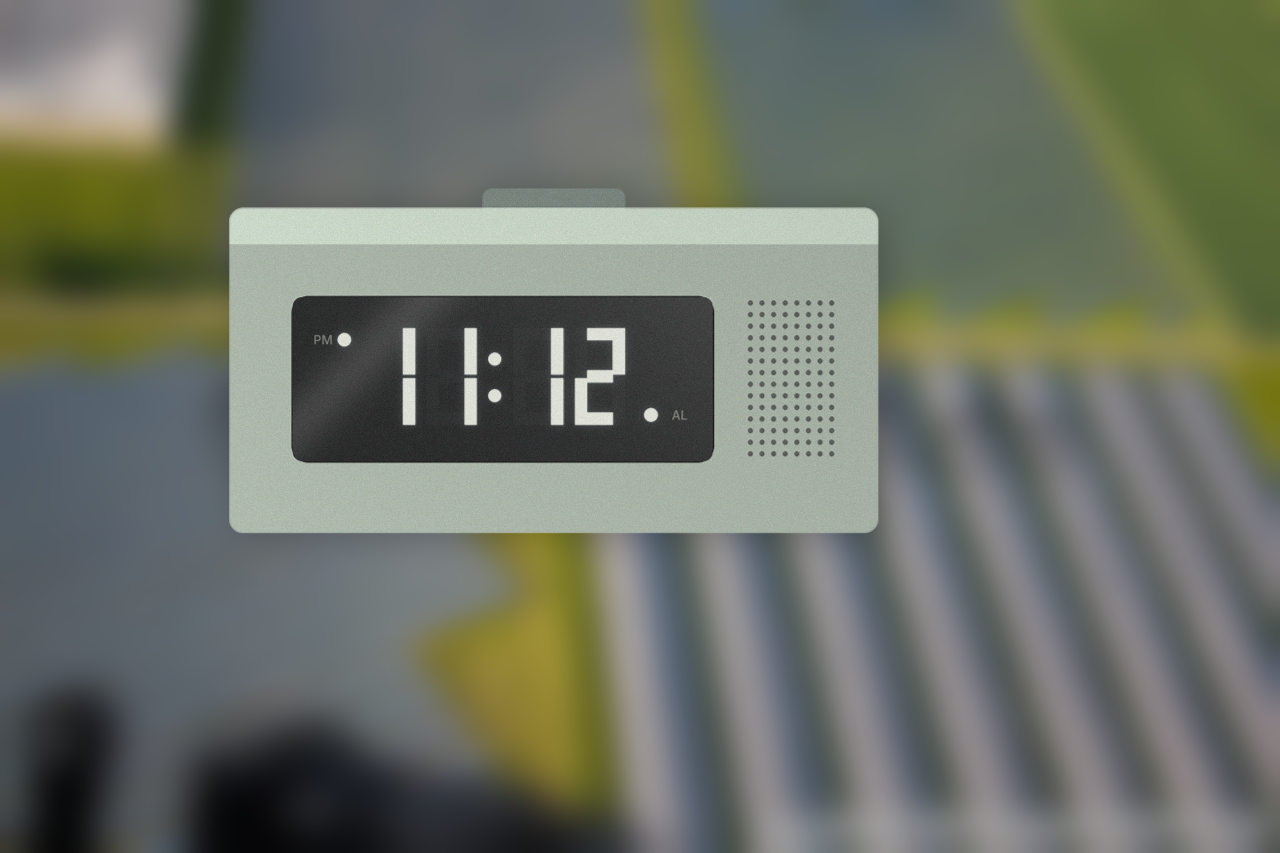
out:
11 h 12 min
